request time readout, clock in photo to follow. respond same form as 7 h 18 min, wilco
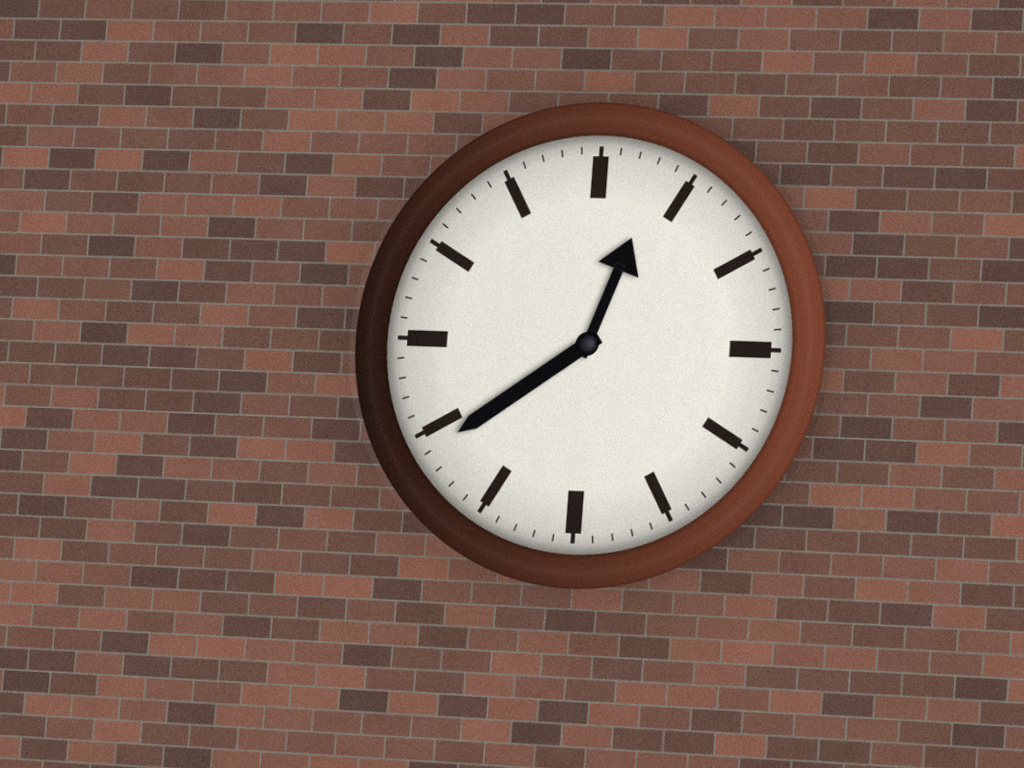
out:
12 h 39 min
